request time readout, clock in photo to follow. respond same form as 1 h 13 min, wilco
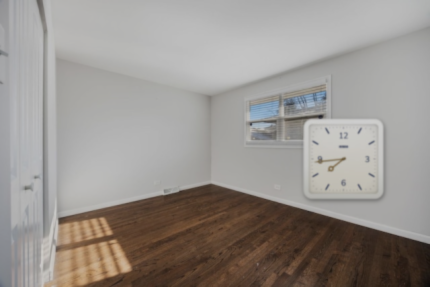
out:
7 h 44 min
